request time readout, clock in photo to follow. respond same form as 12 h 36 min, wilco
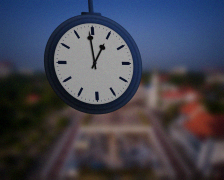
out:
12 h 59 min
